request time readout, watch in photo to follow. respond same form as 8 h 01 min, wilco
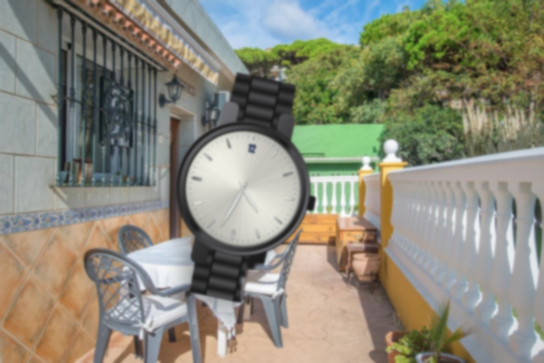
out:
4 h 33 min
